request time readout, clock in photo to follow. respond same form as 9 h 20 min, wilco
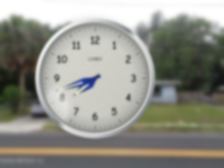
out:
7 h 42 min
